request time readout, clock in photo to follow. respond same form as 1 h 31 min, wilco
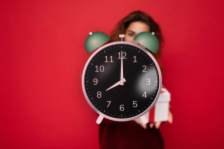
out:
8 h 00 min
